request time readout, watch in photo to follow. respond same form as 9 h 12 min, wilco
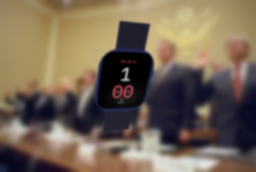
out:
1 h 00 min
